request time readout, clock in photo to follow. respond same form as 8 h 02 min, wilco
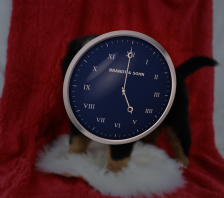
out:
5 h 00 min
